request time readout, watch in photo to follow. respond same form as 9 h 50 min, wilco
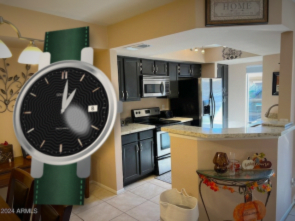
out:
1 h 01 min
